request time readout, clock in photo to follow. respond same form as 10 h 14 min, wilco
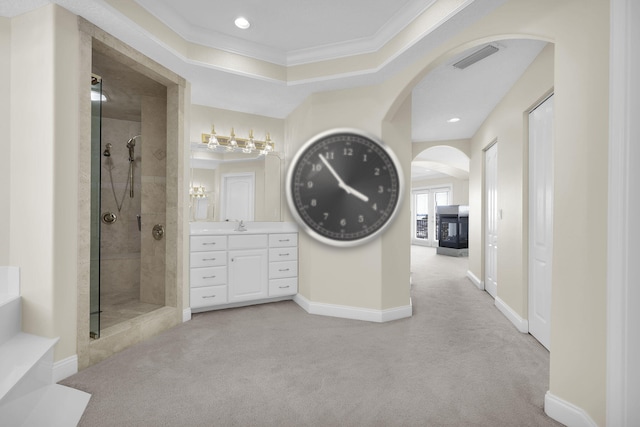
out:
3 h 53 min
